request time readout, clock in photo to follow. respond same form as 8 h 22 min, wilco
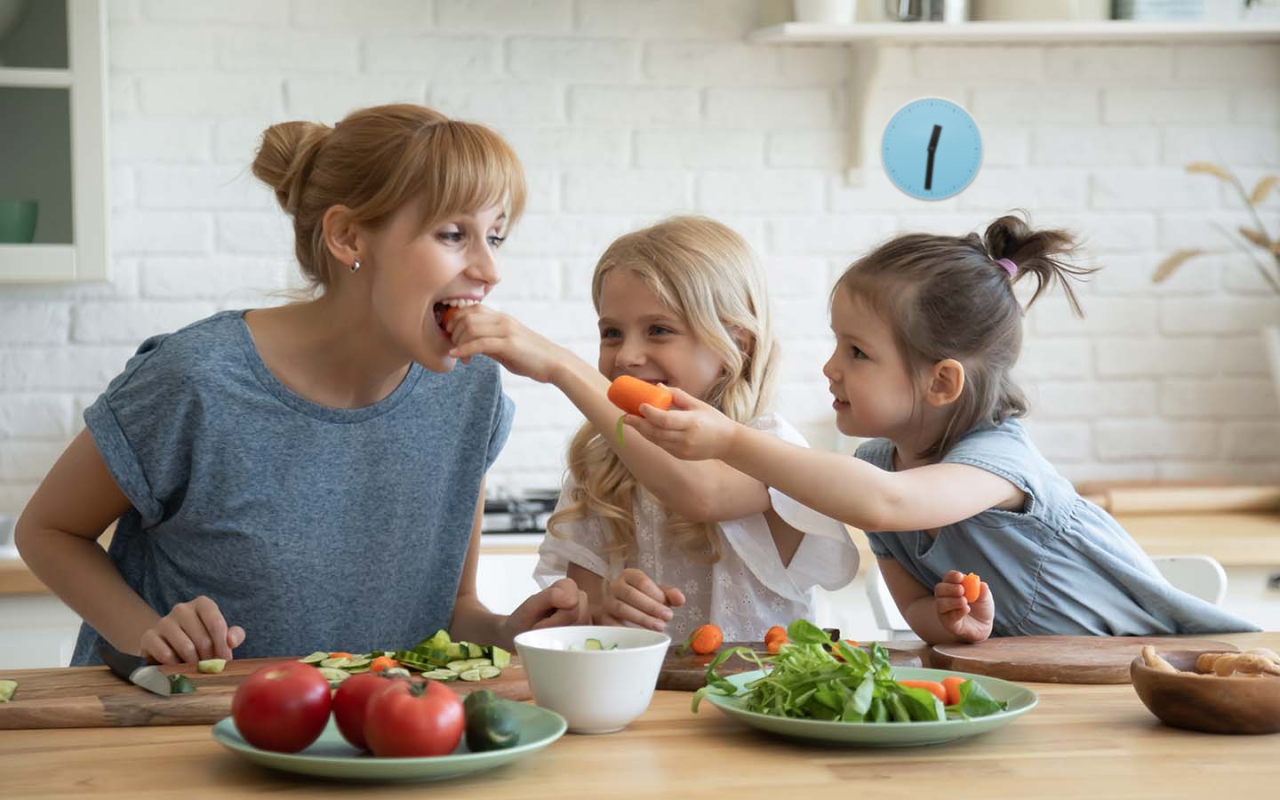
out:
12 h 31 min
